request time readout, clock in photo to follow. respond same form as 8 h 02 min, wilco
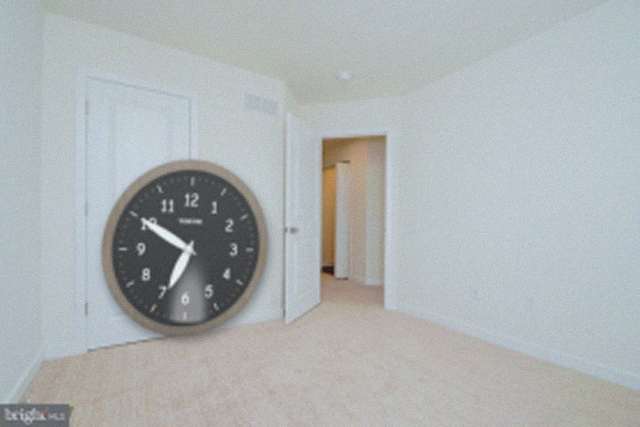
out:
6 h 50 min
